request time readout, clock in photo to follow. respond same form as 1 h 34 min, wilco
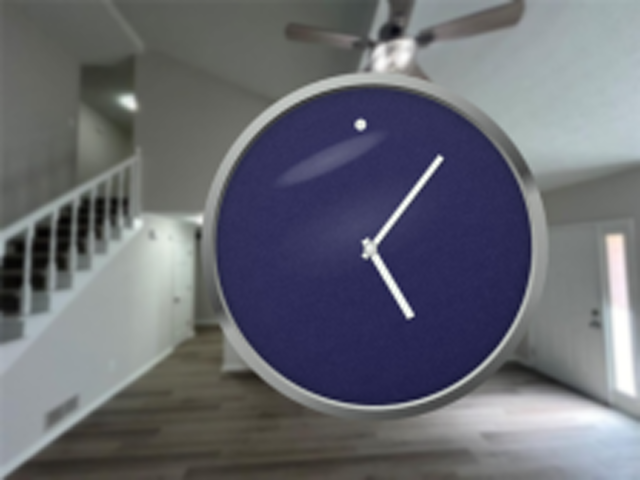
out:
5 h 07 min
